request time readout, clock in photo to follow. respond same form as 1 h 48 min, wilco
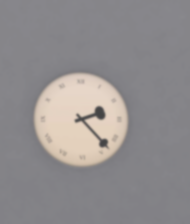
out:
2 h 23 min
